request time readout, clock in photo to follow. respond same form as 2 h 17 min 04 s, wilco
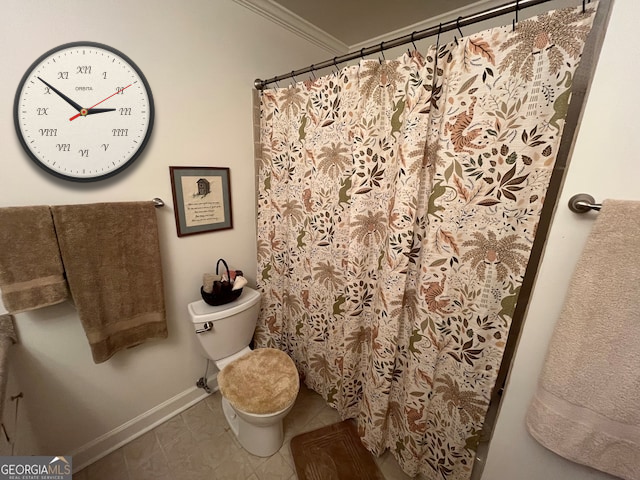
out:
2 h 51 min 10 s
